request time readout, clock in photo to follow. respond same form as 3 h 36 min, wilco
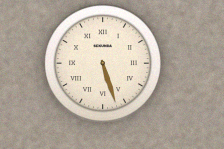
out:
5 h 27 min
